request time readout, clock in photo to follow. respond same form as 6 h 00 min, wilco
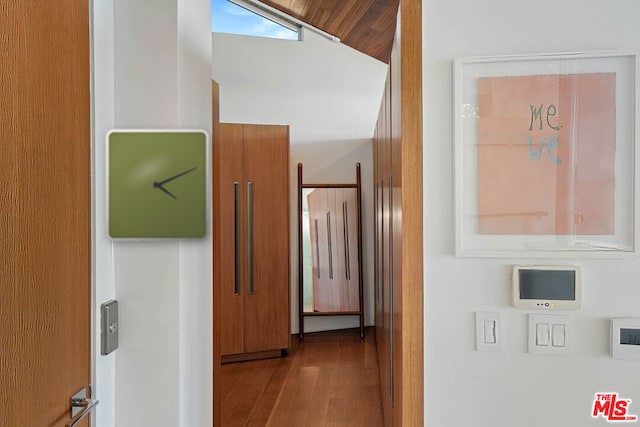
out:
4 h 11 min
